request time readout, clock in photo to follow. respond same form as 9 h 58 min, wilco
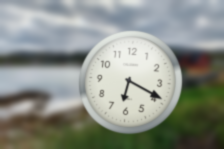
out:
6 h 19 min
